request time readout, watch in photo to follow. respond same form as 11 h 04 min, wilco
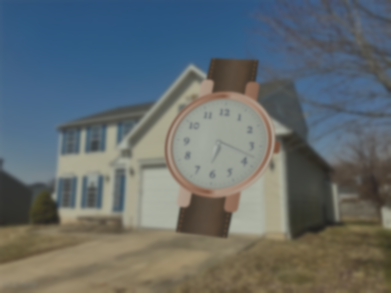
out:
6 h 18 min
